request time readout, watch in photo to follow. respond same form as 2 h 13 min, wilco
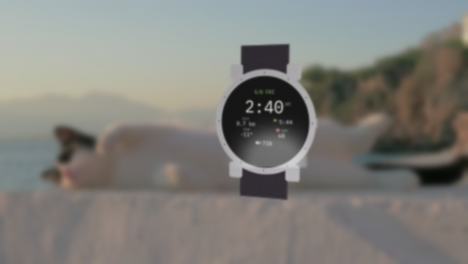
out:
2 h 40 min
